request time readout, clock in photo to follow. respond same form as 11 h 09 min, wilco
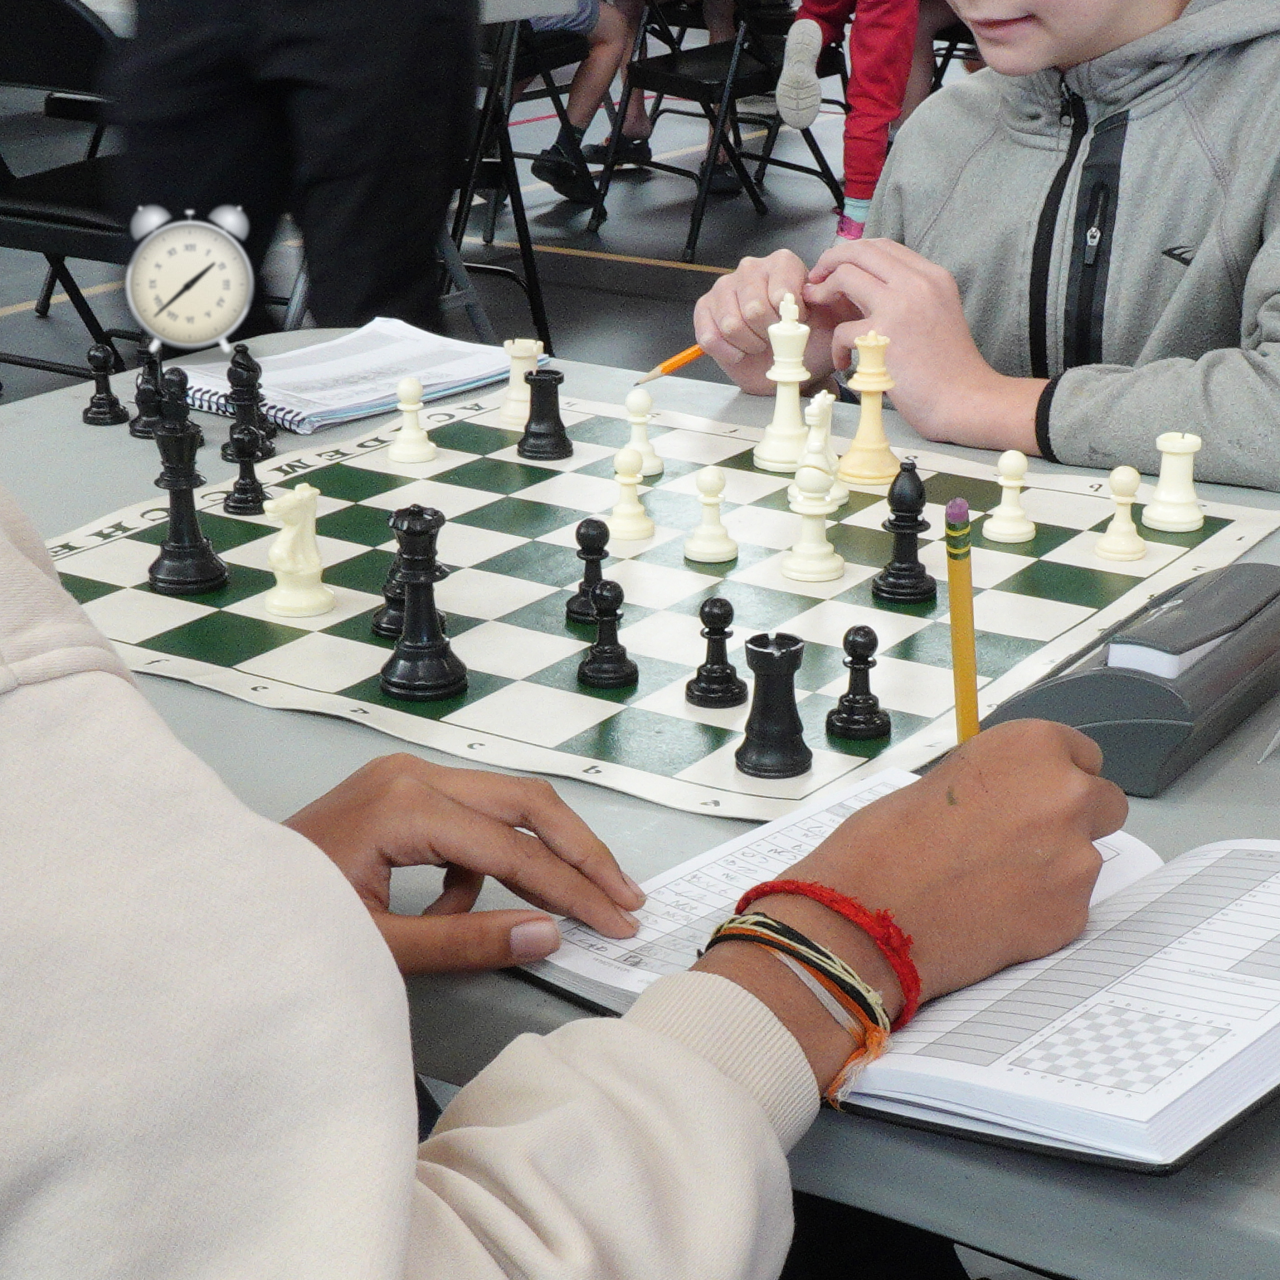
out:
1 h 38 min
